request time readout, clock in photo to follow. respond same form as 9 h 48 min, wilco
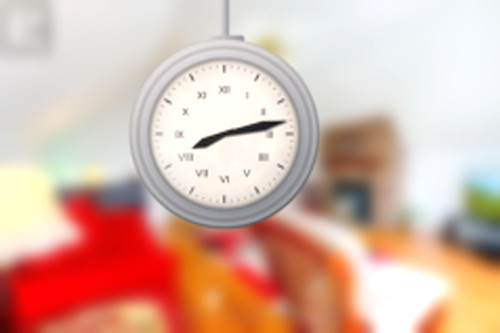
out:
8 h 13 min
